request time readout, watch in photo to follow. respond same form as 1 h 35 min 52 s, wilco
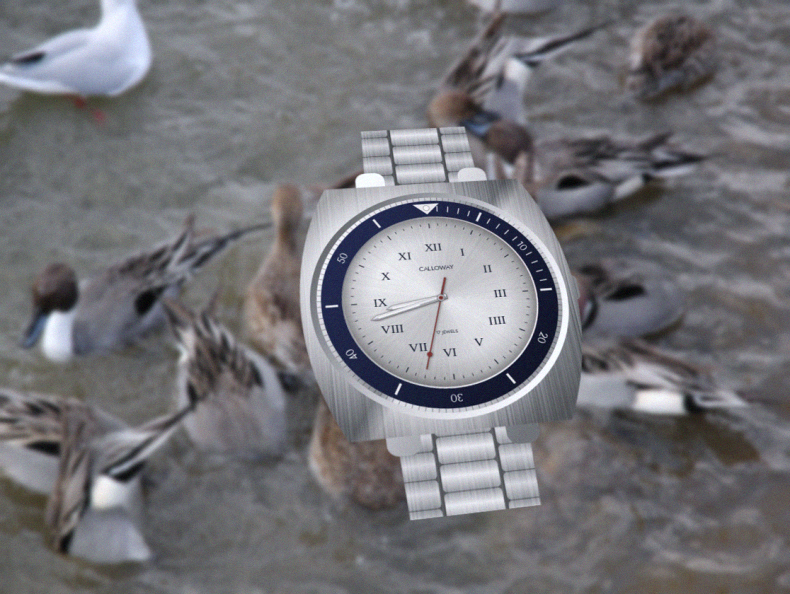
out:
8 h 42 min 33 s
